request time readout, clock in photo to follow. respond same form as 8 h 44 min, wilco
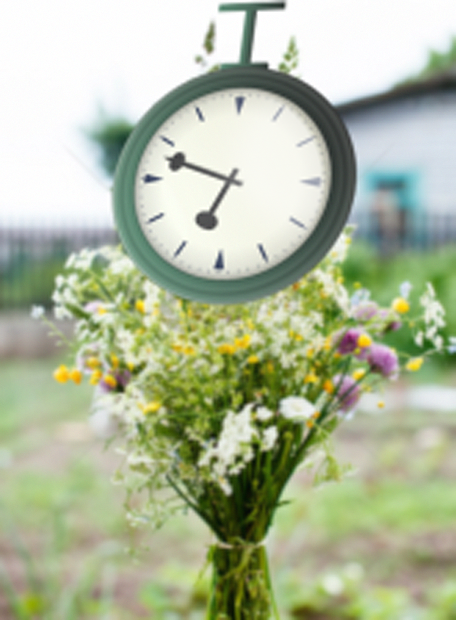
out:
6 h 48 min
